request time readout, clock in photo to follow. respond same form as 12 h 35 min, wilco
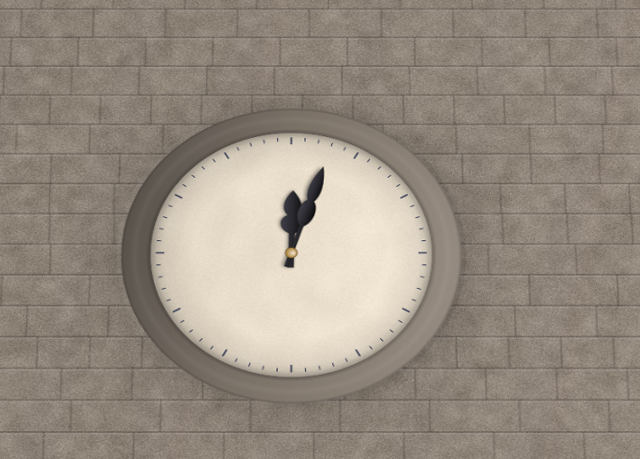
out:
12 h 03 min
